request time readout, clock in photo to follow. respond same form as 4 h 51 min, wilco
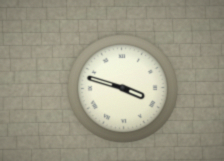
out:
3 h 48 min
